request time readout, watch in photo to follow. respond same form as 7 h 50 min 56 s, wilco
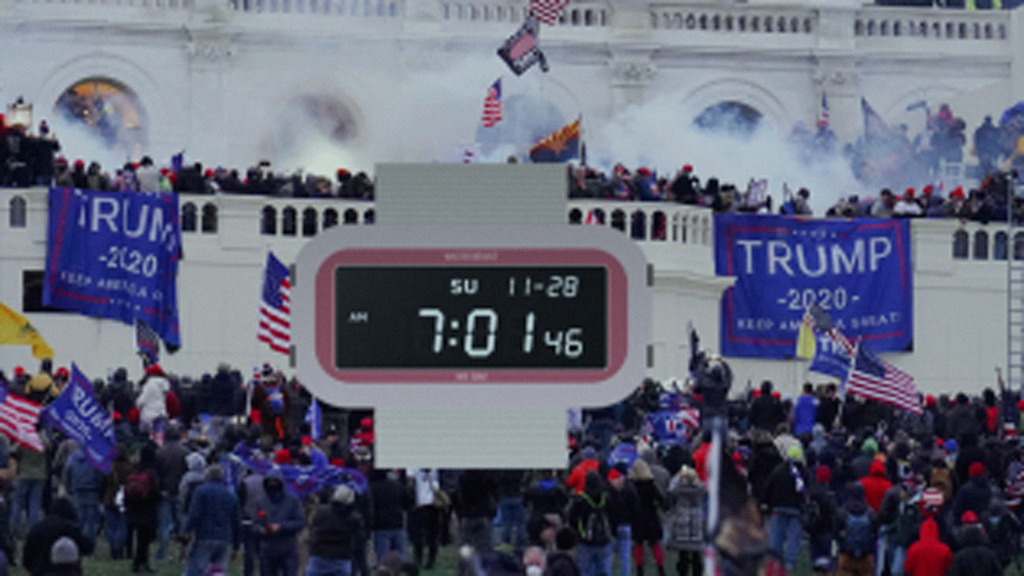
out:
7 h 01 min 46 s
